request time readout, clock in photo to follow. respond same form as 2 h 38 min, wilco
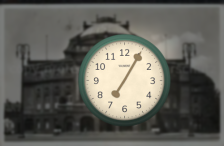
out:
7 h 05 min
